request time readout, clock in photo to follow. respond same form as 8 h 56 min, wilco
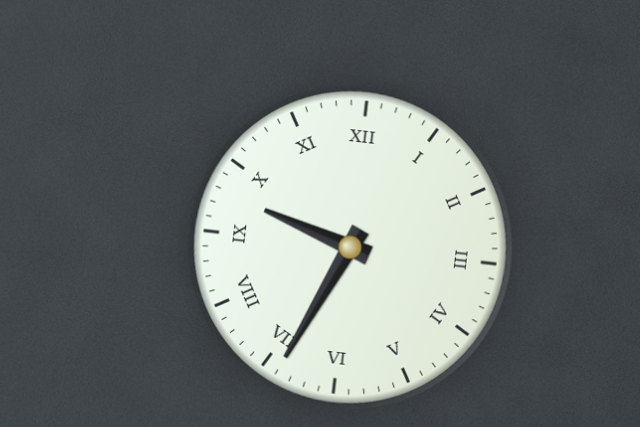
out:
9 h 34 min
